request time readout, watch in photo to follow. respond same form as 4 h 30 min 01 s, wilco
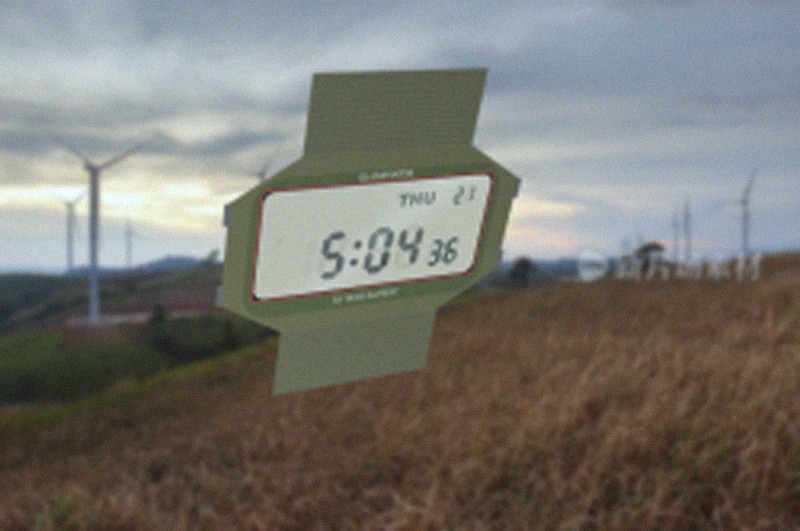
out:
5 h 04 min 36 s
